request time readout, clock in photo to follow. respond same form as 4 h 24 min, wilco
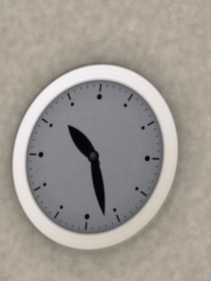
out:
10 h 27 min
